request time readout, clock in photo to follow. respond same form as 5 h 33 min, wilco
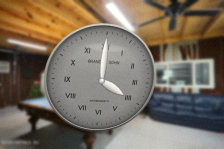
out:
4 h 00 min
